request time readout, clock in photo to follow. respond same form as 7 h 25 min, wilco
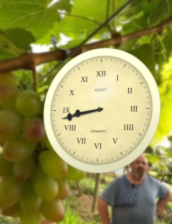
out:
8 h 43 min
